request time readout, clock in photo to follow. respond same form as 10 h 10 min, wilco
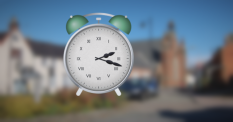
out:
2 h 18 min
